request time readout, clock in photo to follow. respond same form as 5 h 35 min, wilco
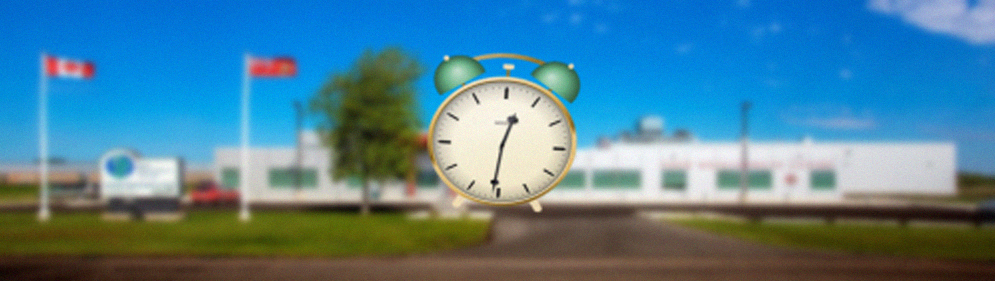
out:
12 h 31 min
